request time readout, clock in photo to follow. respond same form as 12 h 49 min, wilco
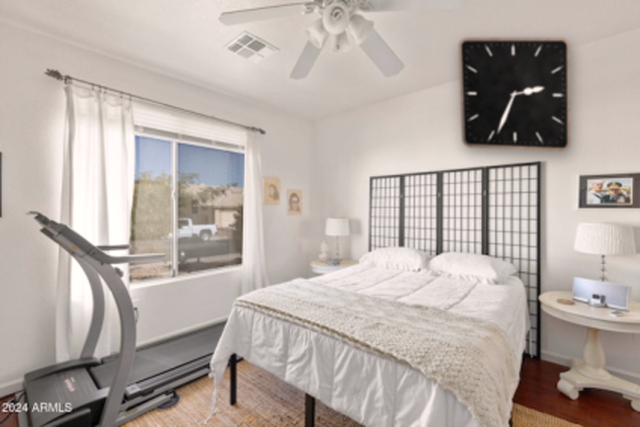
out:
2 h 34 min
